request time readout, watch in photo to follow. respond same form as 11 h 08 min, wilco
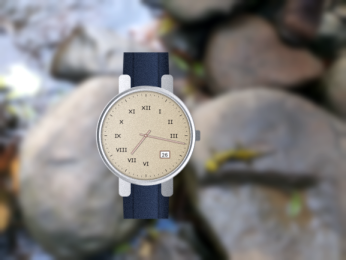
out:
7 h 17 min
